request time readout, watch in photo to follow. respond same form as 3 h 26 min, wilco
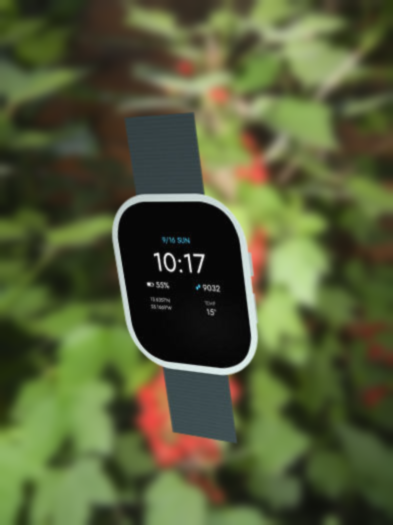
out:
10 h 17 min
